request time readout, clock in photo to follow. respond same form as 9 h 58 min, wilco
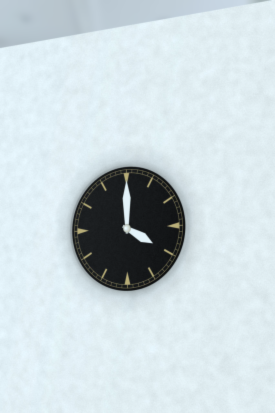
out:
4 h 00 min
